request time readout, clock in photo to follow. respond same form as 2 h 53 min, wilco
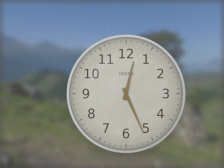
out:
12 h 26 min
